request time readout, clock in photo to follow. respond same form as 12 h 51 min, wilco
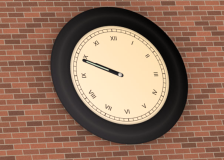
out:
9 h 49 min
